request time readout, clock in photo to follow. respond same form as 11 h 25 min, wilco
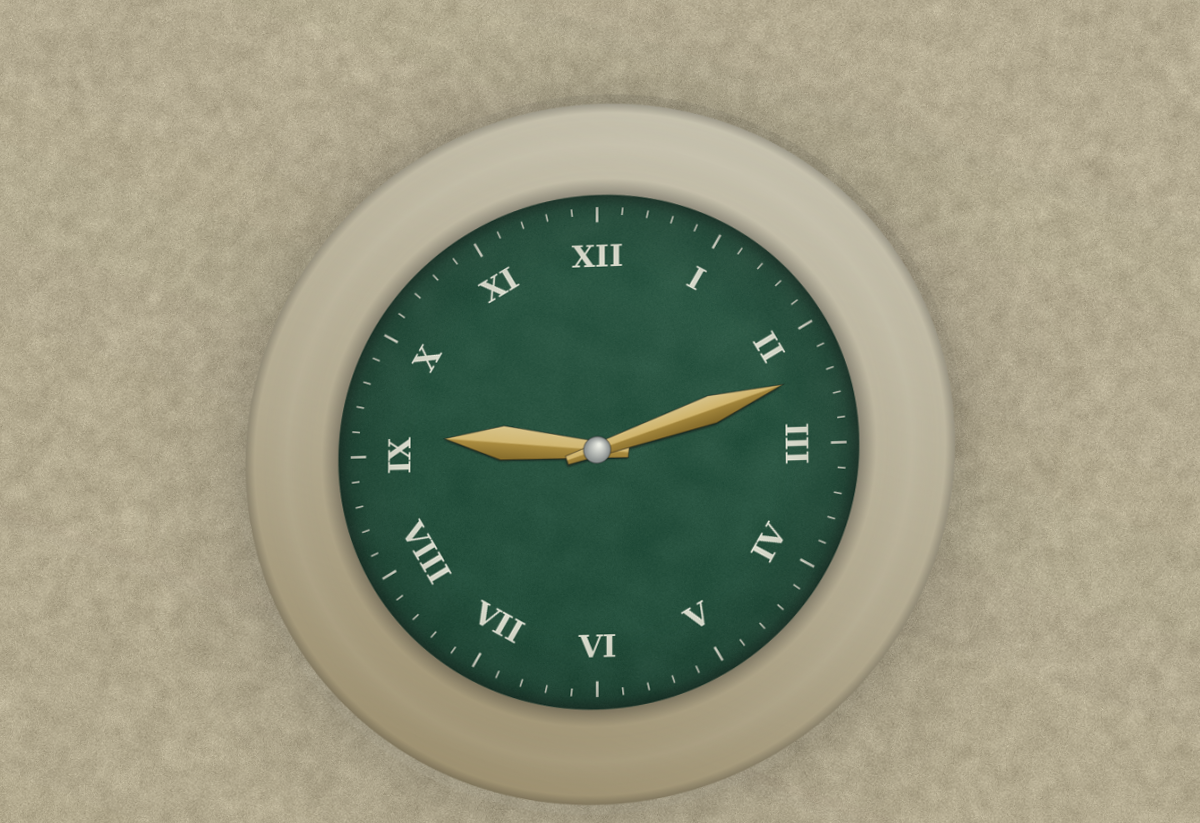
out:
9 h 12 min
